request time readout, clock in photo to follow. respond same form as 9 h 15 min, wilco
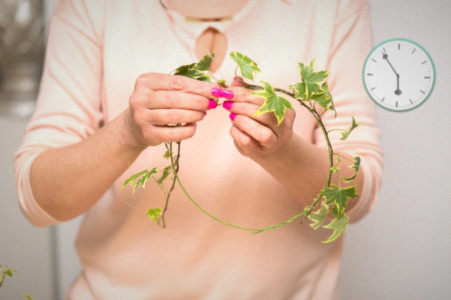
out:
5 h 54 min
